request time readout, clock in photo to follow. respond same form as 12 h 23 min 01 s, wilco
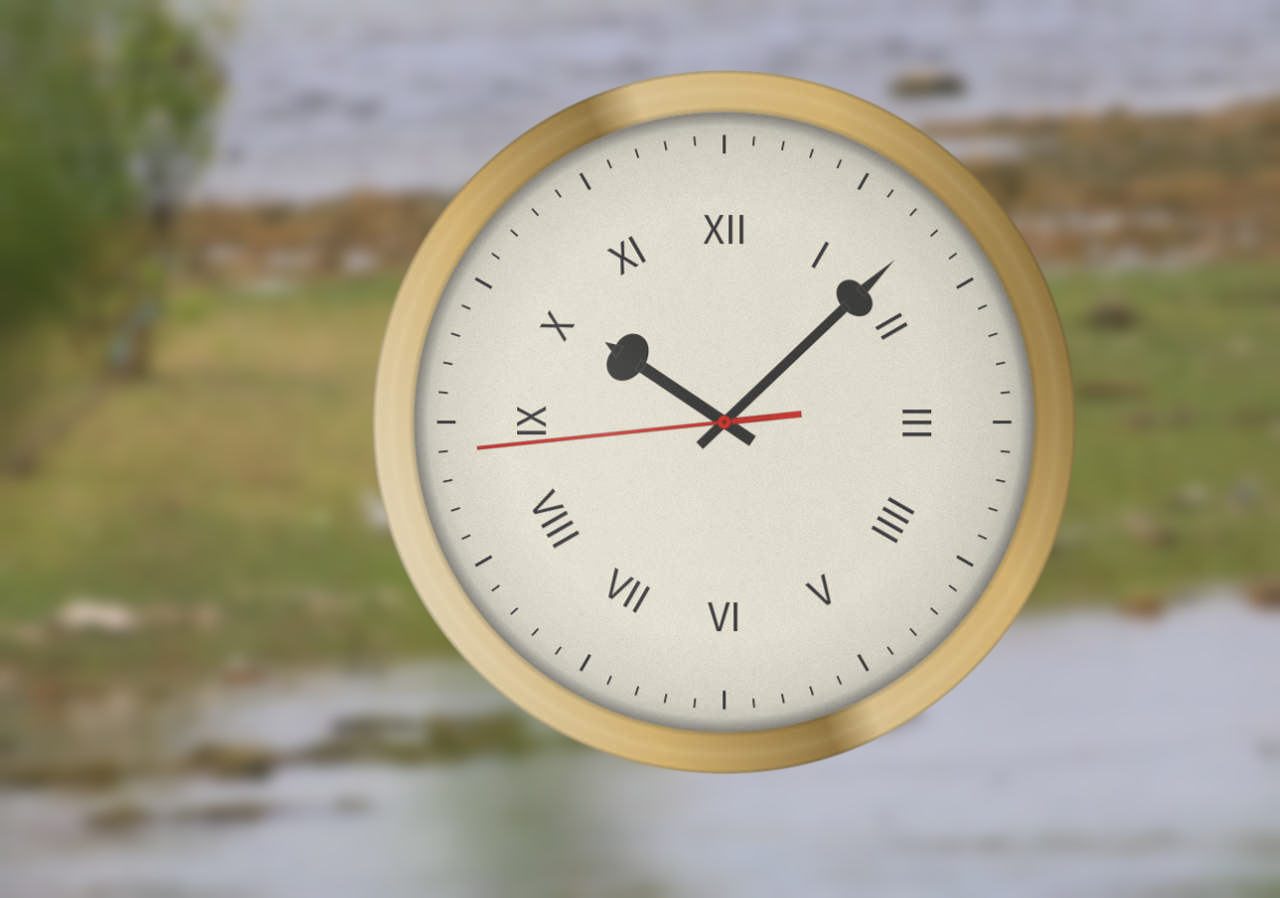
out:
10 h 07 min 44 s
